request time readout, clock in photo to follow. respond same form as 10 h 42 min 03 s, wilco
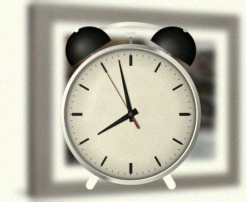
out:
7 h 57 min 55 s
